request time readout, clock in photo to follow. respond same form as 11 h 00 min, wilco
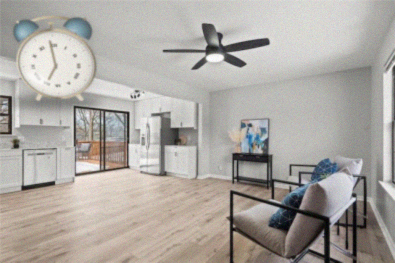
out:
6 h 59 min
